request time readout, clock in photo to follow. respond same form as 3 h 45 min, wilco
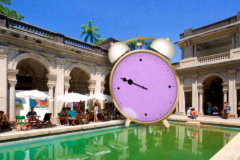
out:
9 h 49 min
